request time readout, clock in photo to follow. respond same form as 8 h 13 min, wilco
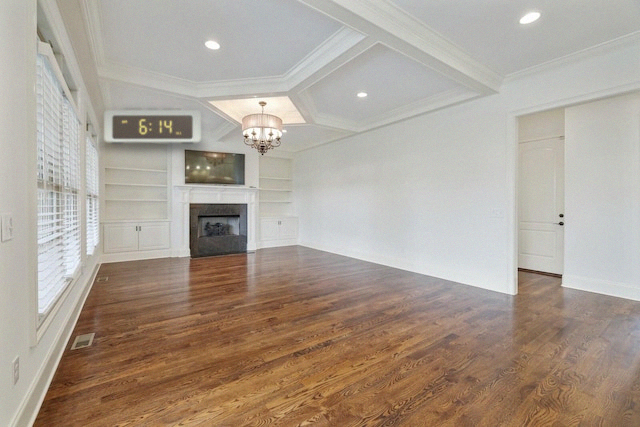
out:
6 h 14 min
